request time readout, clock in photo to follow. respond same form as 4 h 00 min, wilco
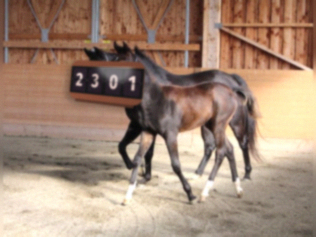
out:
23 h 01 min
